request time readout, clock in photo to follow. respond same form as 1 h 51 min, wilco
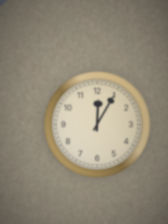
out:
12 h 05 min
